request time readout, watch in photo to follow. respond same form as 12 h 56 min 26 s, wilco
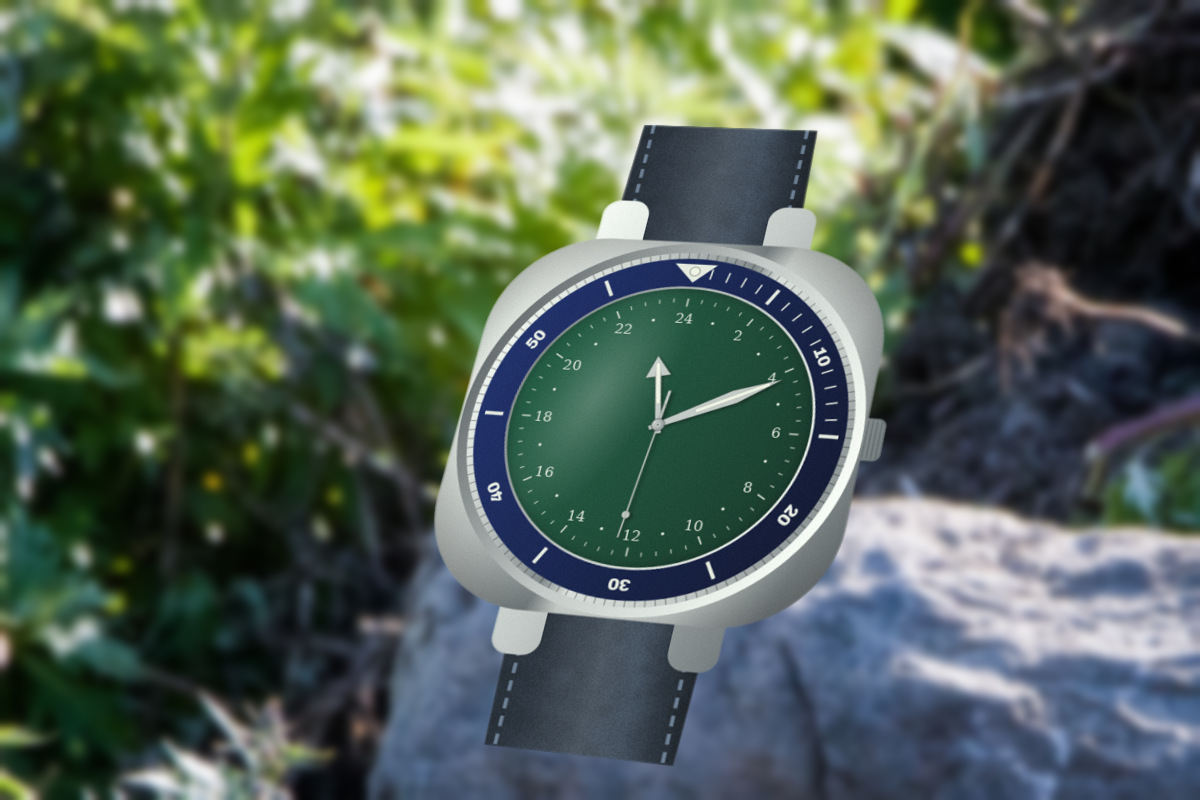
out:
23 h 10 min 31 s
